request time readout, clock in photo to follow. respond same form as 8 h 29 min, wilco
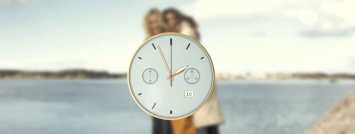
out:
1 h 56 min
